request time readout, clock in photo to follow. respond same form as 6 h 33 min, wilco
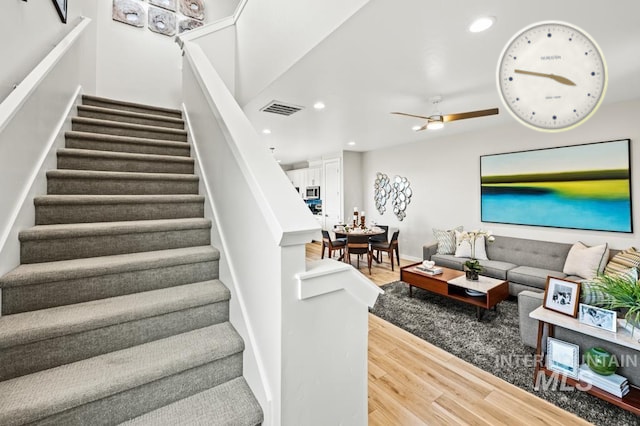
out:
3 h 47 min
